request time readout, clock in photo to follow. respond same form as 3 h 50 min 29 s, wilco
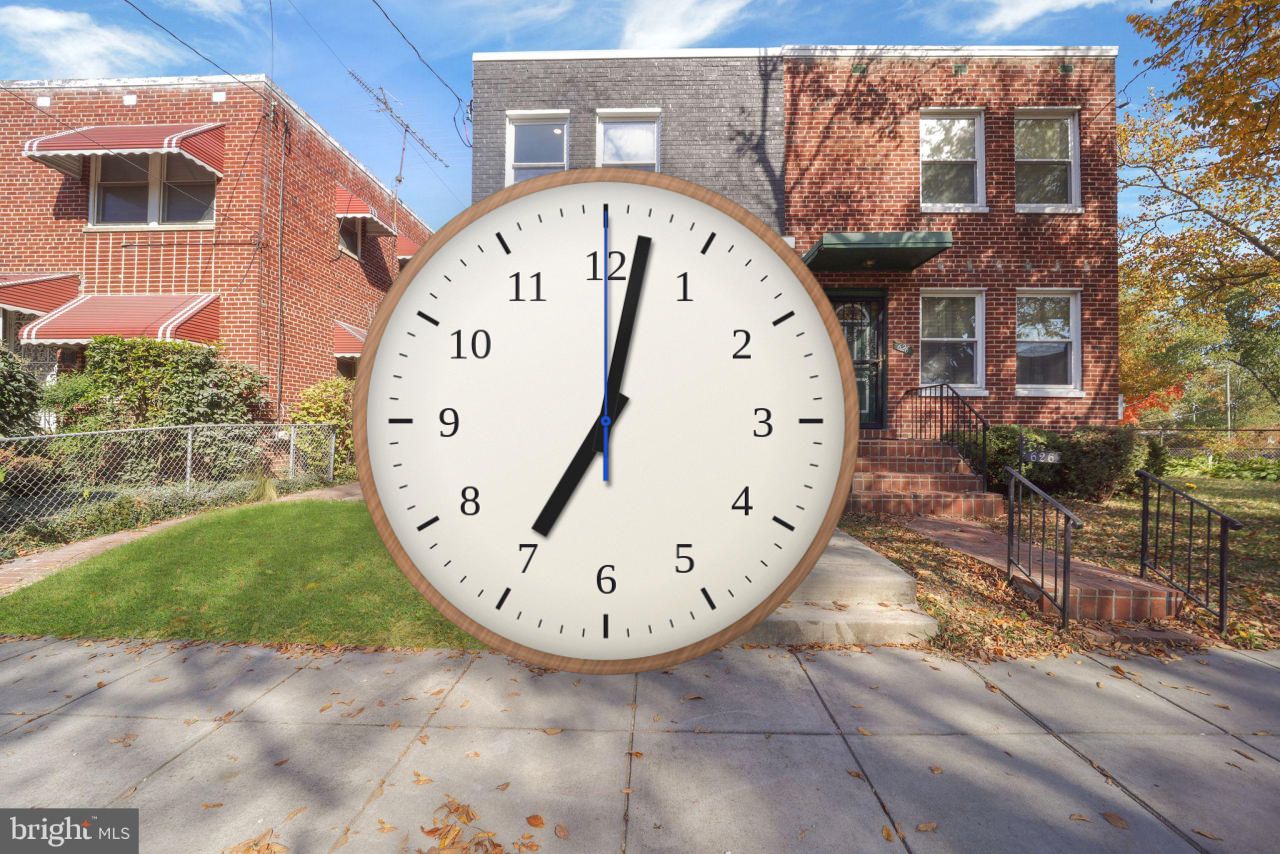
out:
7 h 02 min 00 s
